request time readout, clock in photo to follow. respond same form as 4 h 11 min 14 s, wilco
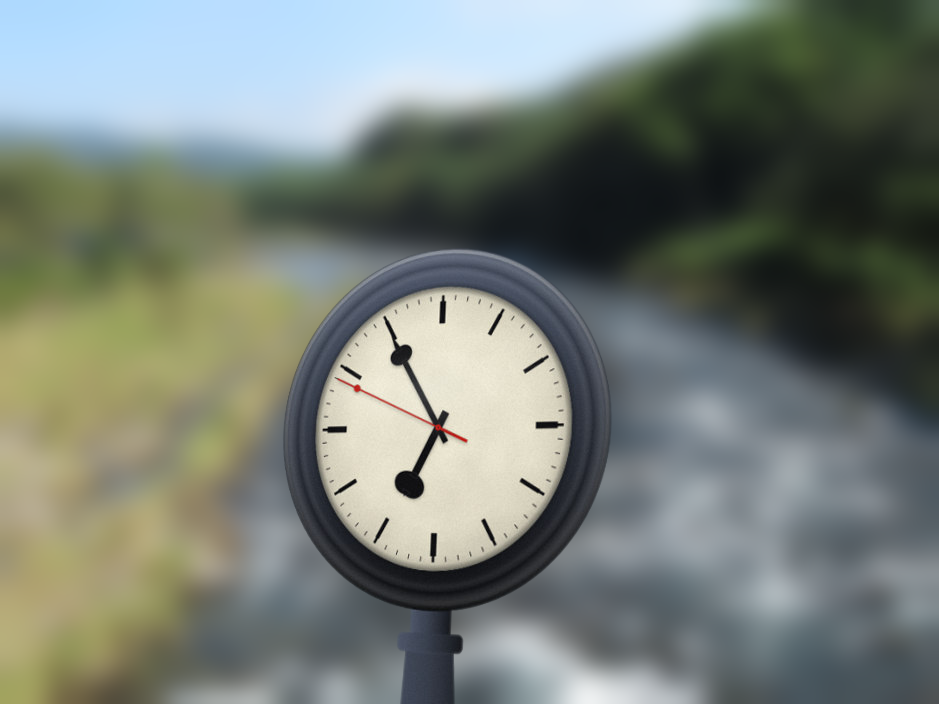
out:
6 h 54 min 49 s
